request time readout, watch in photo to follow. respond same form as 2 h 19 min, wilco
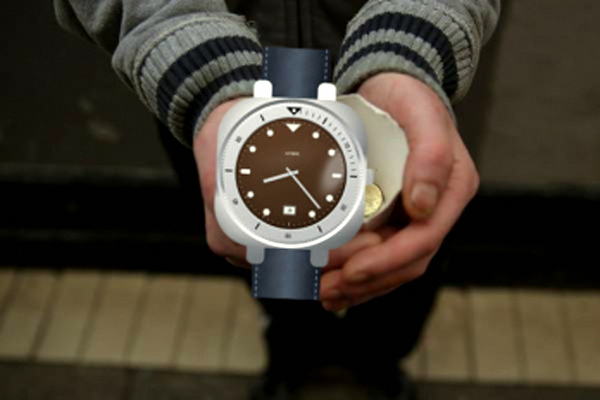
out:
8 h 23 min
